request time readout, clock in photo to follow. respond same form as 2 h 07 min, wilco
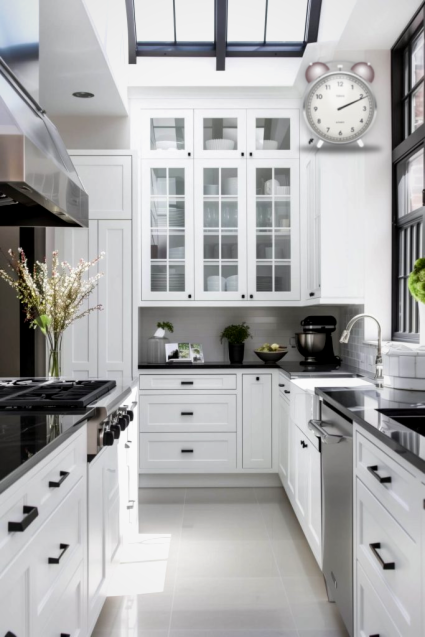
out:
2 h 11 min
